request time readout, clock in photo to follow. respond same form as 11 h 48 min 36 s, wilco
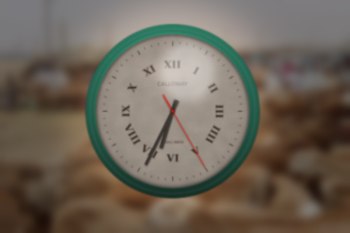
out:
6 h 34 min 25 s
